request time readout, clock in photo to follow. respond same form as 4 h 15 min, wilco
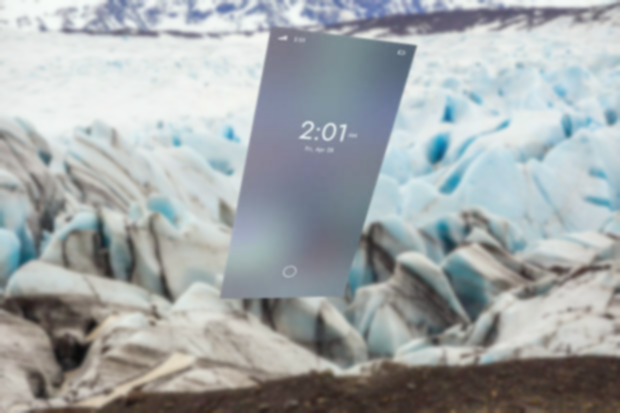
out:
2 h 01 min
